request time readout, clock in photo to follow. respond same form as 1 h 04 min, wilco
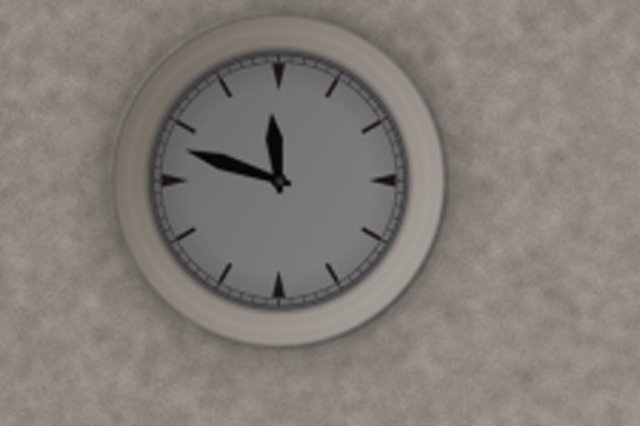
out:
11 h 48 min
